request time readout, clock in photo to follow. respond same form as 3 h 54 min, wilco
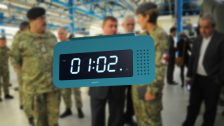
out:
1 h 02 min
